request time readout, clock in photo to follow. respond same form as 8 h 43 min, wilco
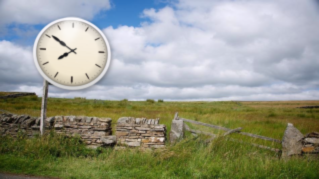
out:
7 h 51 min
